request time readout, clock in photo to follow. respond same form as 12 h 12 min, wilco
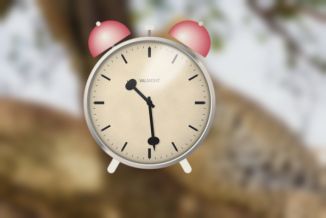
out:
10 h 29 min
